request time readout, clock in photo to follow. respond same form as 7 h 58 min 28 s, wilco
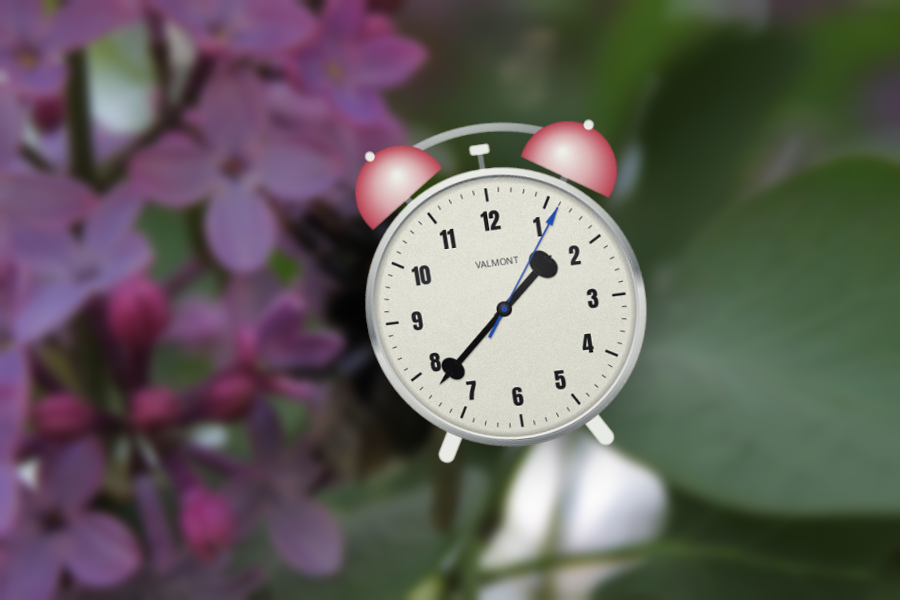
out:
1 h 38 min 06 s
